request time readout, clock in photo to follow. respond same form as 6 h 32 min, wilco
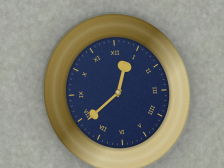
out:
12 h 39 min
